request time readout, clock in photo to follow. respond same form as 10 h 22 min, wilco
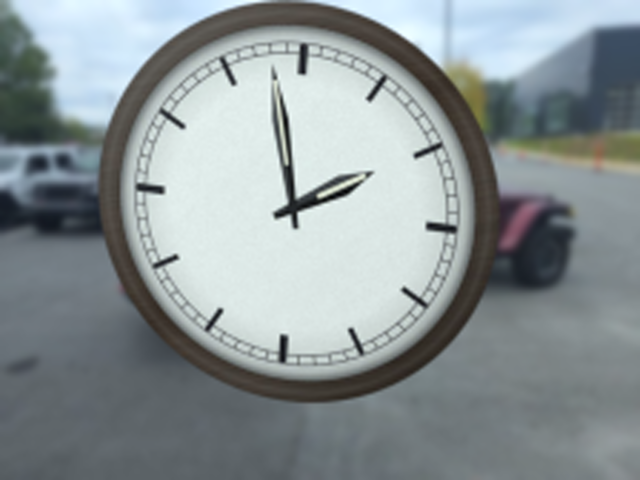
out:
1 h 58 min
